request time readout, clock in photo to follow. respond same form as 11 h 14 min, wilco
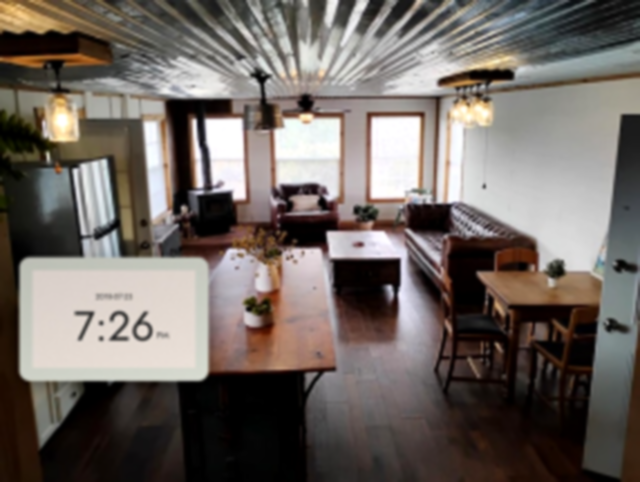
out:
7 h 26 min
